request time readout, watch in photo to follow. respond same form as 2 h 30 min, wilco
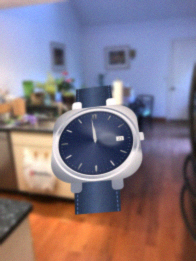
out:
11 h 59 min
